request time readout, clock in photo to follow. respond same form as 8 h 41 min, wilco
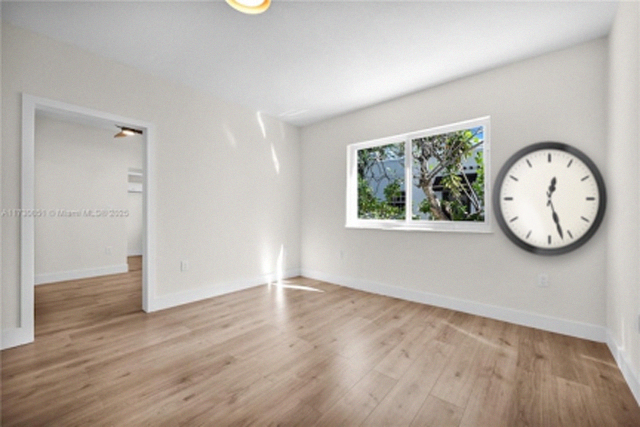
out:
12 h 27 min
